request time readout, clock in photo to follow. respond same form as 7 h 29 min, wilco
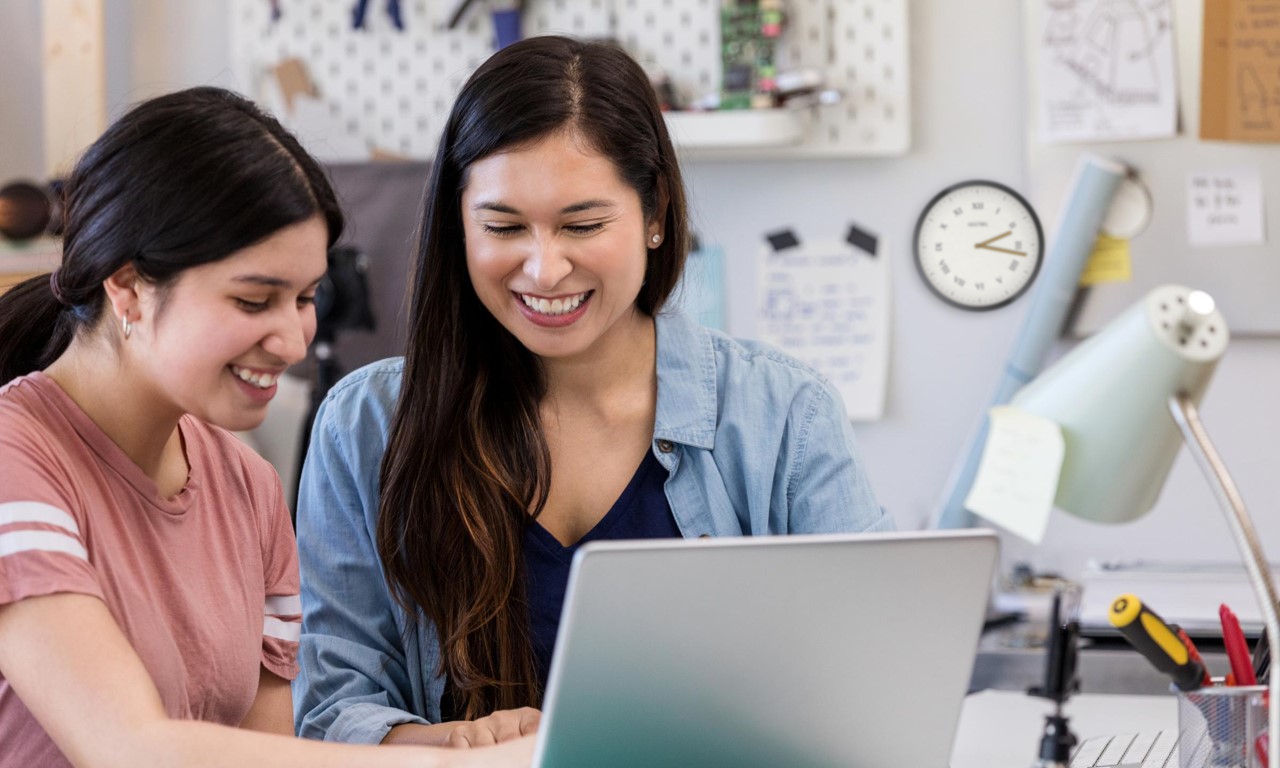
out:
2 h 17 min
